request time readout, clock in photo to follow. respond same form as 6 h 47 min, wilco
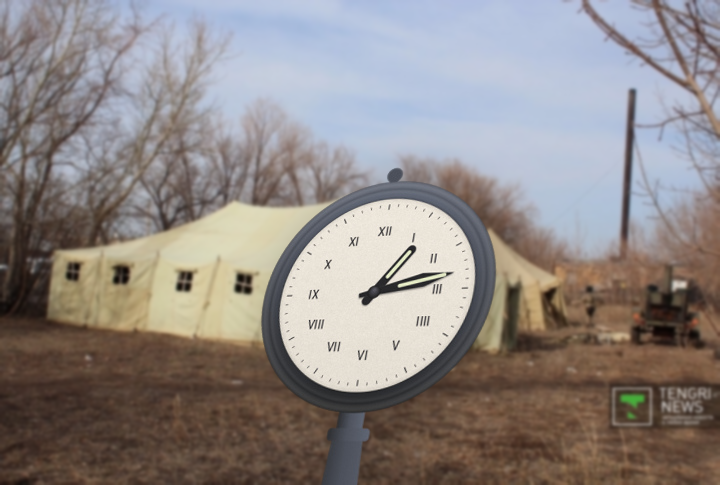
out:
1 h 13 min
